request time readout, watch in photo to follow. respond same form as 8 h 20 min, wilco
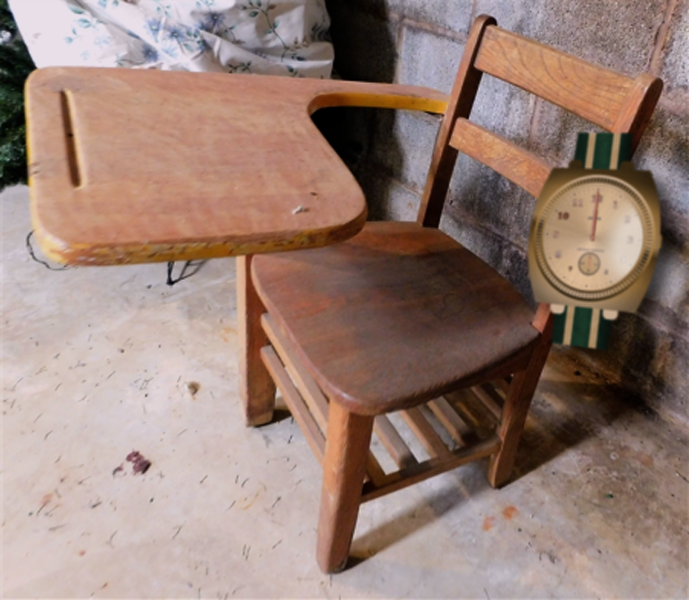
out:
12 h 00 min
